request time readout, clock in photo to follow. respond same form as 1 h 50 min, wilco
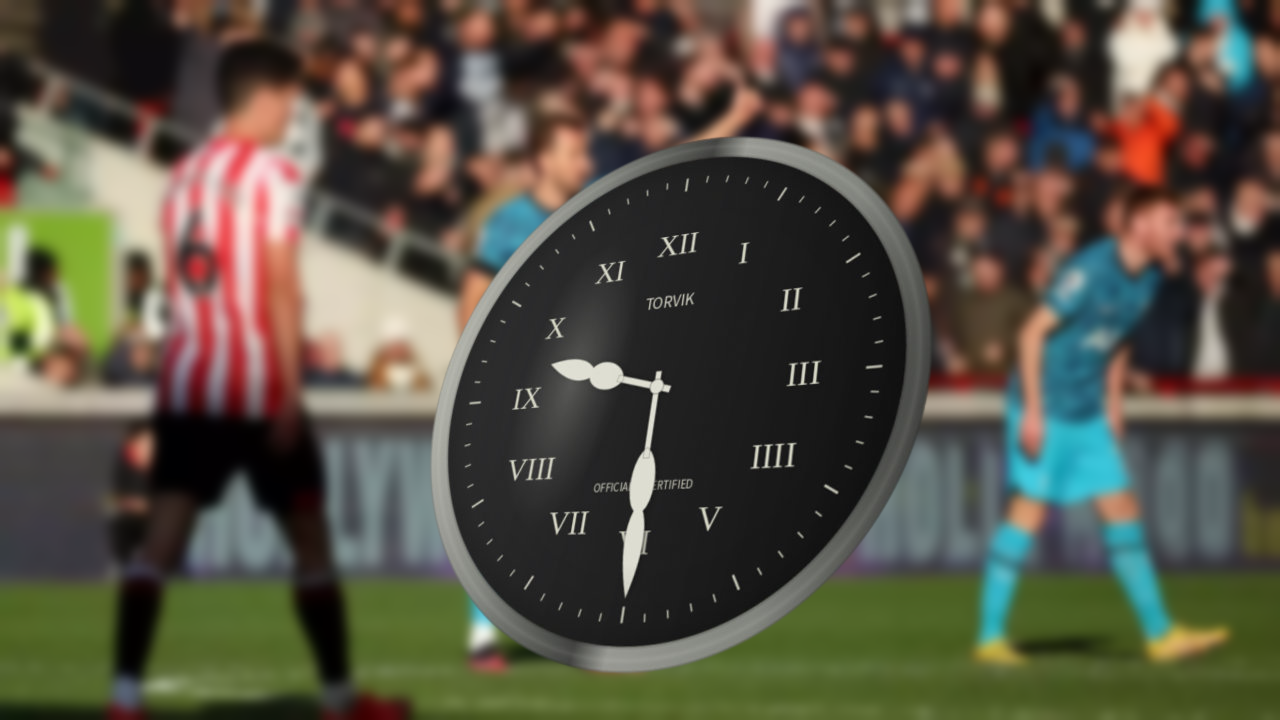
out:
9 h 30 min
